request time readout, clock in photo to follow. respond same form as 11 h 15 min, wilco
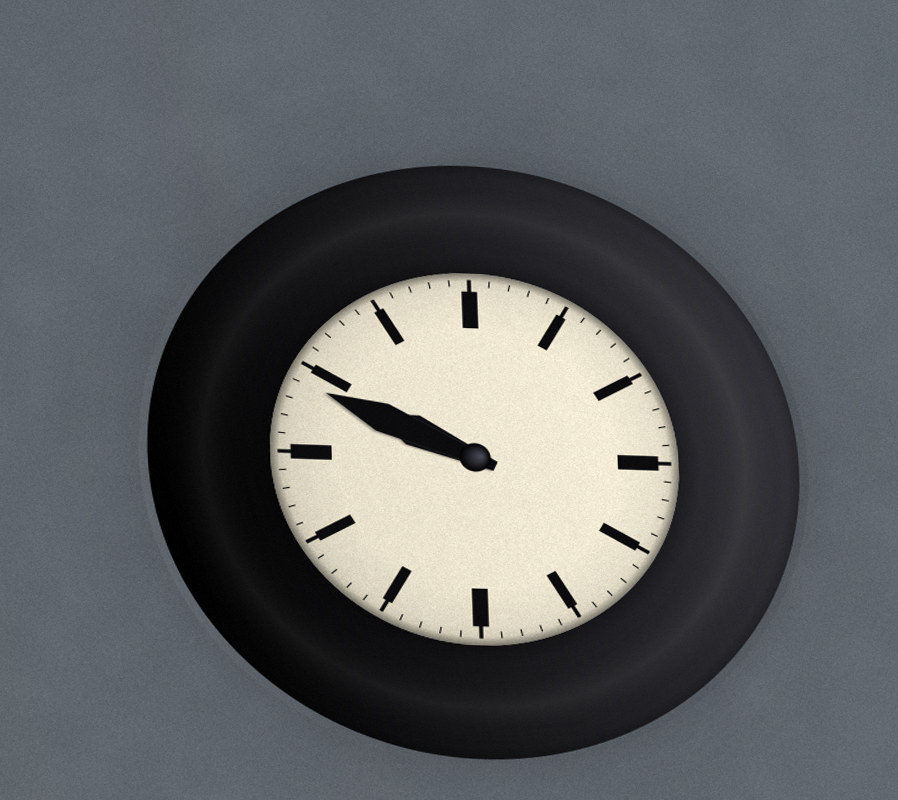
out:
9 h 49 min
